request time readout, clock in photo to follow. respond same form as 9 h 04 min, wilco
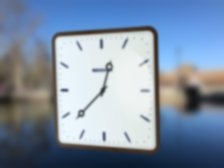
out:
12 h 38 min
